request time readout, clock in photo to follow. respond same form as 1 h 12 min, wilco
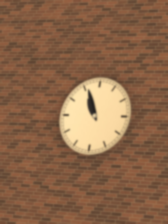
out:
10 h 56 min
